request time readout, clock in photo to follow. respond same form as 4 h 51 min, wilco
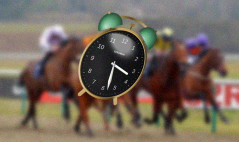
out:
3 h 28 min
